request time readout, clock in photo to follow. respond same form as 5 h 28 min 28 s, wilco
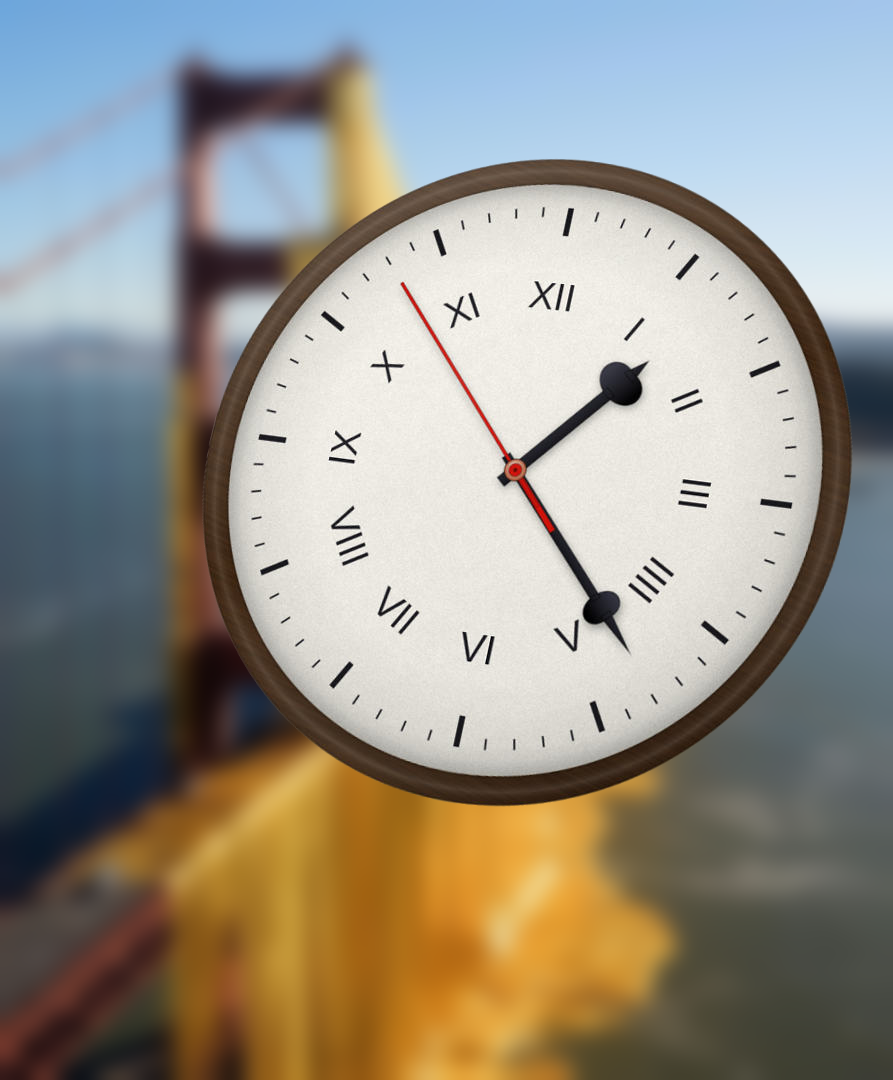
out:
1 h 22 min 53 s
